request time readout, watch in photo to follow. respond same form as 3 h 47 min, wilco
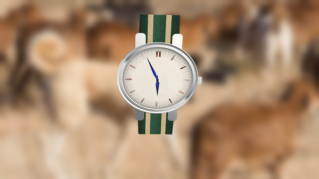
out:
5 h 56 min
